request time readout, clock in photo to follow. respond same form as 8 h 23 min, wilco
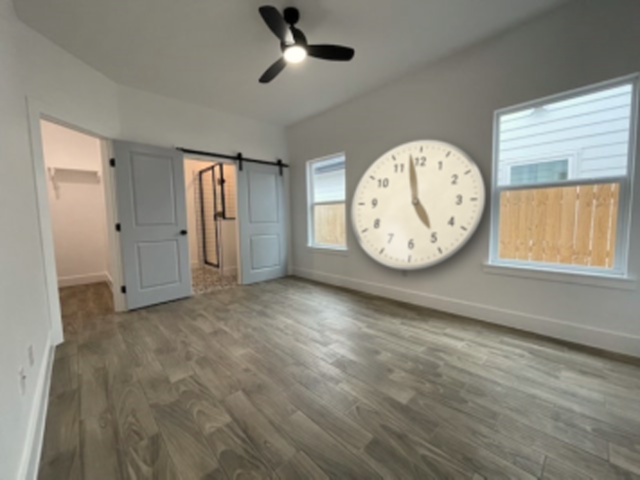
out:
4 h 58 min
